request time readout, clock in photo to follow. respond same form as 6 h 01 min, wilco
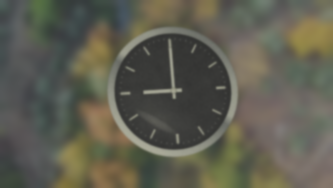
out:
9 h 00 min
